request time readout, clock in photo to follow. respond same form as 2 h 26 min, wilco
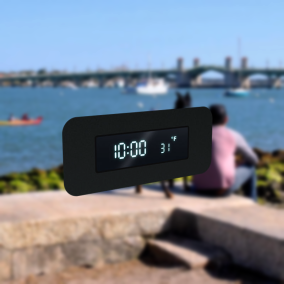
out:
10 h 00 min
